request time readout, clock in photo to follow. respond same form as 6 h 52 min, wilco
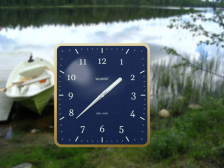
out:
1 h 38 min
